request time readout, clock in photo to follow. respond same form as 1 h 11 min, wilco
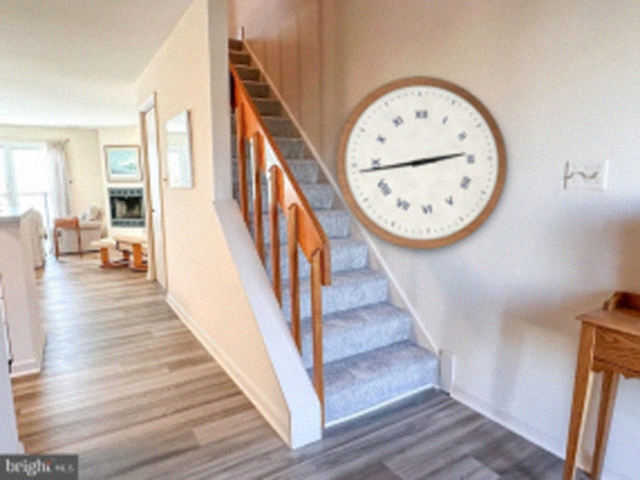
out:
2 h 44 min
